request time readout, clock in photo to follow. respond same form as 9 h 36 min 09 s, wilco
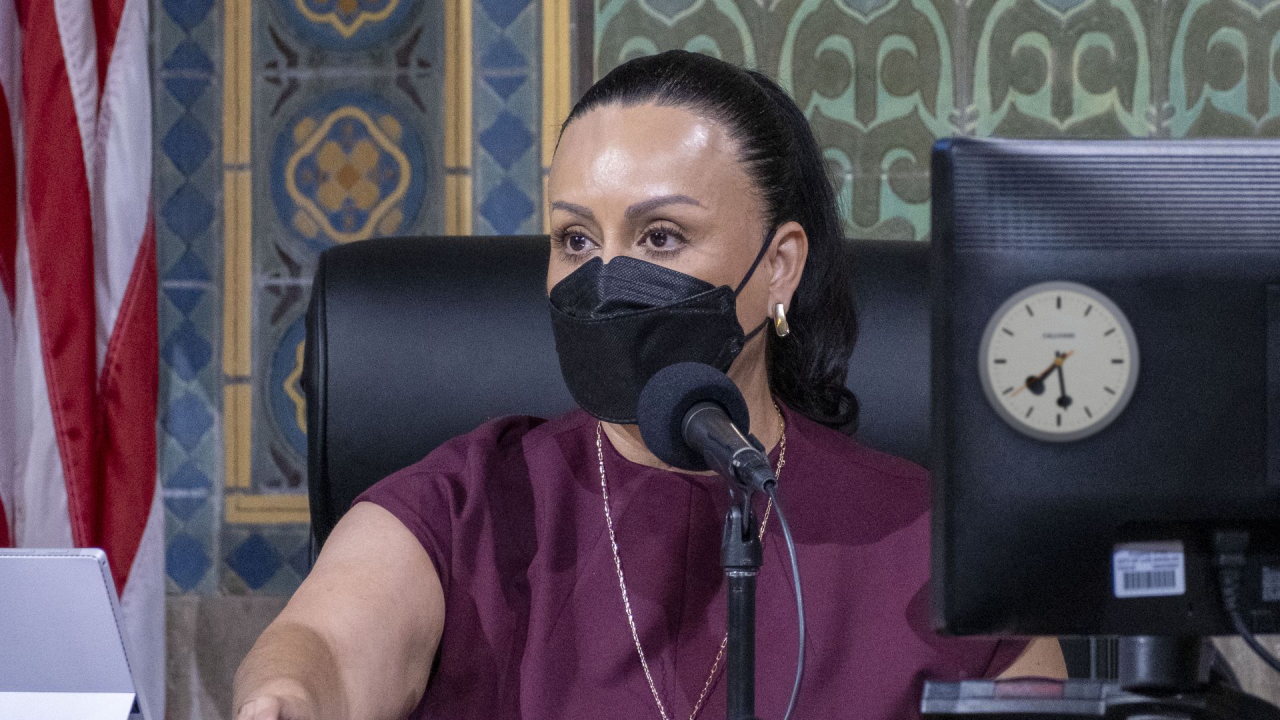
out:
7 h 28 min 39 s
